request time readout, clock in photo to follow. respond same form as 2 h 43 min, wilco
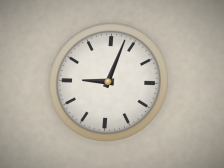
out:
9 h 03 min
